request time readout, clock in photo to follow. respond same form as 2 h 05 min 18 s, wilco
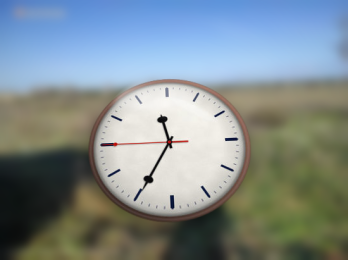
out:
11 h 34 min 45 s
